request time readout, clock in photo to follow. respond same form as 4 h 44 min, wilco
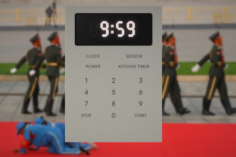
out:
9 h 59 min
